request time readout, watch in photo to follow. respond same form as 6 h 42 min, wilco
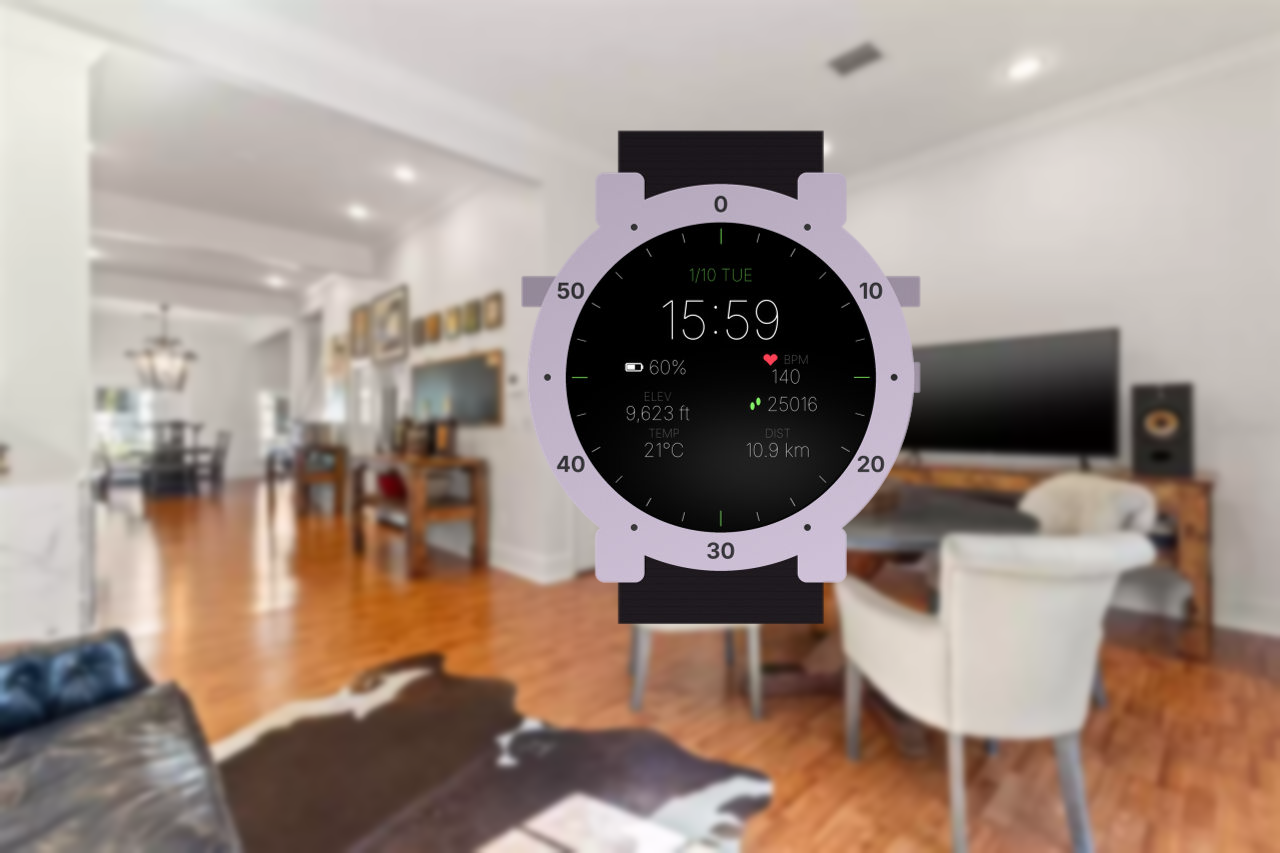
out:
15 h 59 min
